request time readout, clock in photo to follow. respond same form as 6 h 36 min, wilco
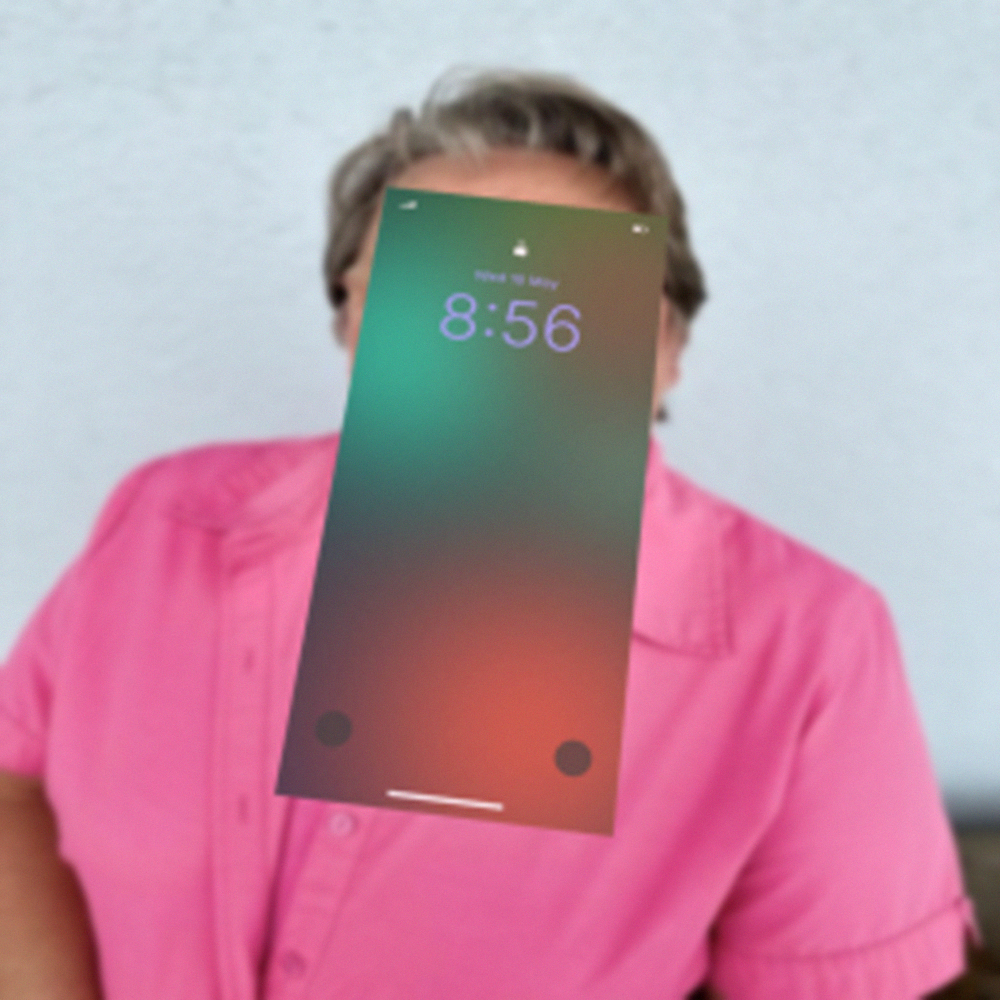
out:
8 h 56 min
